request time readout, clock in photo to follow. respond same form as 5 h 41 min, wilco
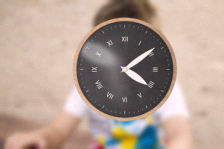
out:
4 h 09 min
